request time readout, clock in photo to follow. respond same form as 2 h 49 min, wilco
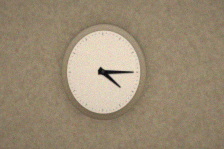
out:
4 h 15 min
